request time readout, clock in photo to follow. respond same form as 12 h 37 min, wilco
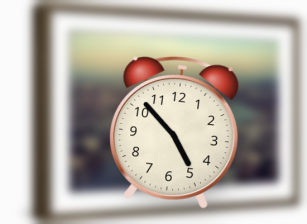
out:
4 h 52 min
